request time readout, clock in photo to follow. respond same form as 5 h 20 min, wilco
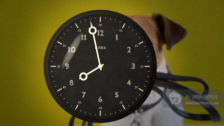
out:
7 h 58 min
